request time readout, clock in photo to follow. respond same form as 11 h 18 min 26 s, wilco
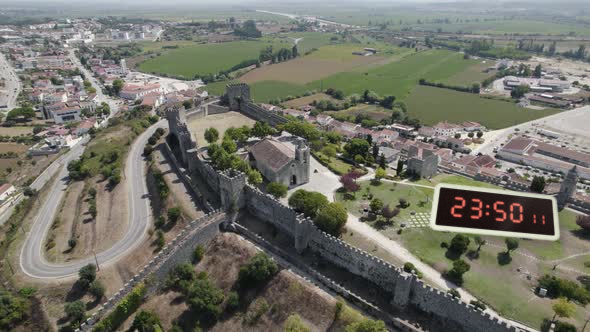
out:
23 h 50 min 11 s
